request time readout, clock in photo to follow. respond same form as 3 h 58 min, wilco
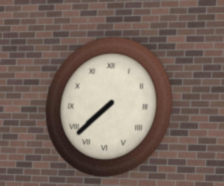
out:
7 h 38 min
